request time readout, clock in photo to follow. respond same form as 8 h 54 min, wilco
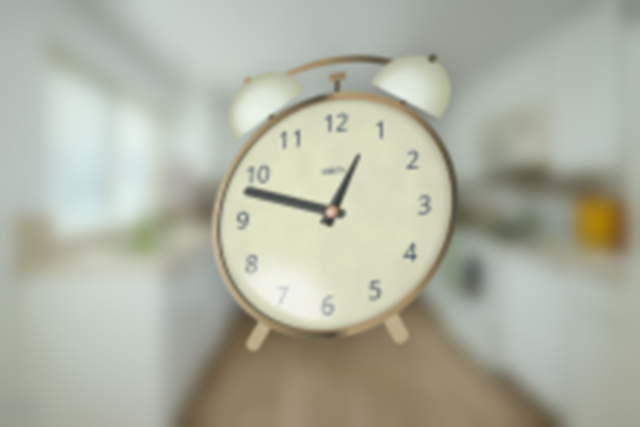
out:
12 h 48 min
